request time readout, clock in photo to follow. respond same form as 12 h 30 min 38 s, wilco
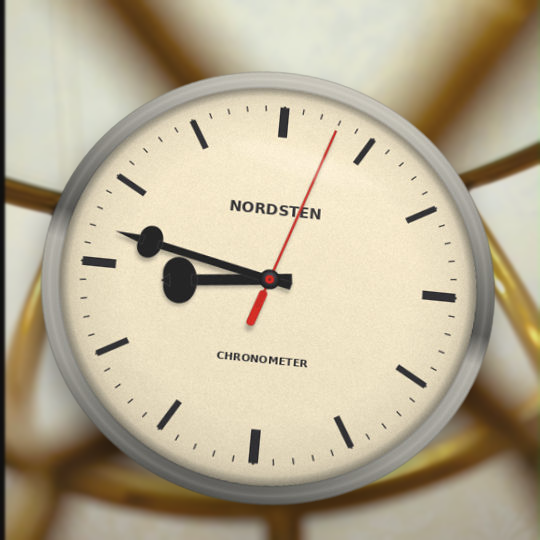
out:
8 h 47 min 03 s
